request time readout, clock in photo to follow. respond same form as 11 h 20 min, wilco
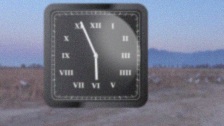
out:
5 h 56 min
